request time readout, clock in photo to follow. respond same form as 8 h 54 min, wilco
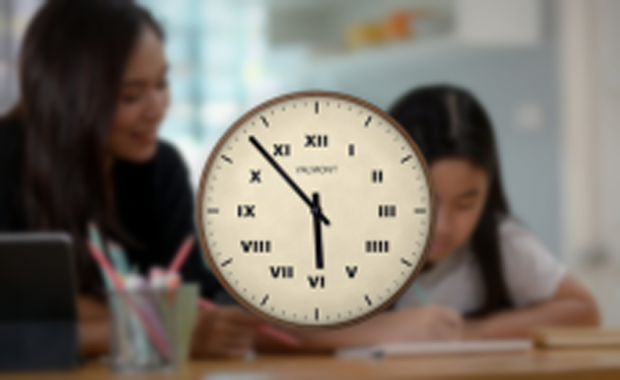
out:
5 h 53 min
